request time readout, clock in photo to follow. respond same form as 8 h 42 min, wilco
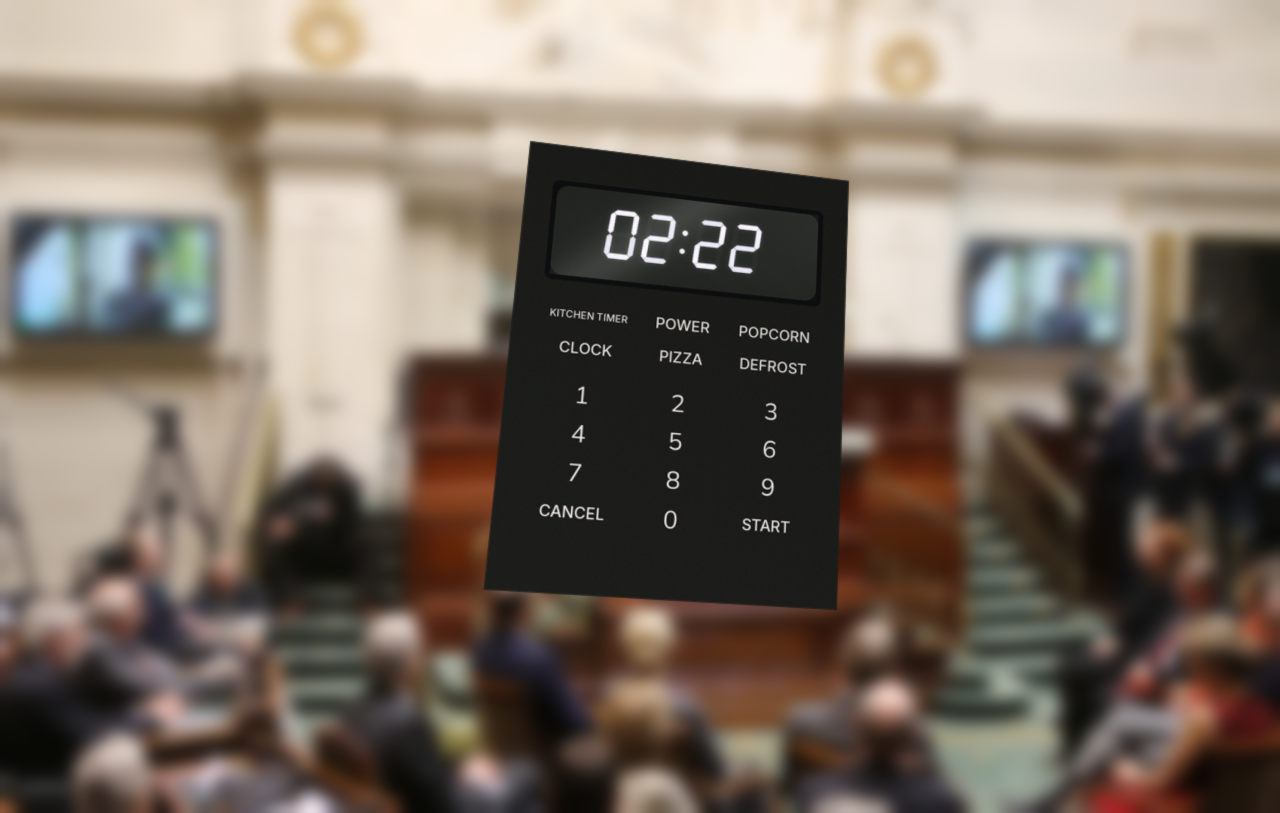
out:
2 h 22 min
